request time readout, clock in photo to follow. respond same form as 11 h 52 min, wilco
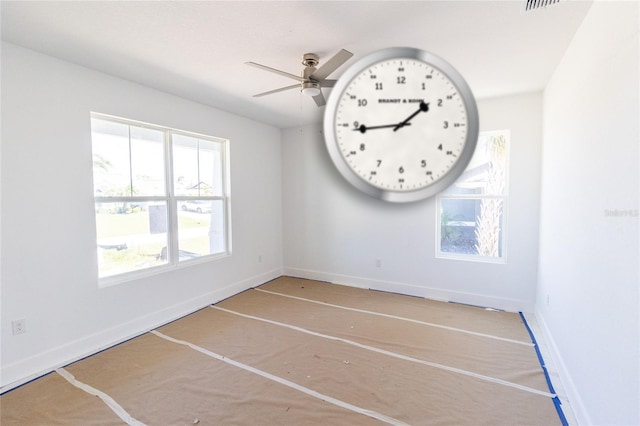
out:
1 h 44 min
